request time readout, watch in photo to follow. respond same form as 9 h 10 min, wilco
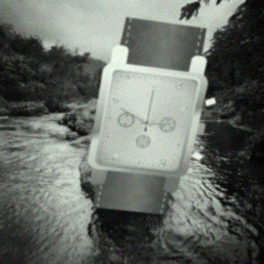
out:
2 h 49 min
